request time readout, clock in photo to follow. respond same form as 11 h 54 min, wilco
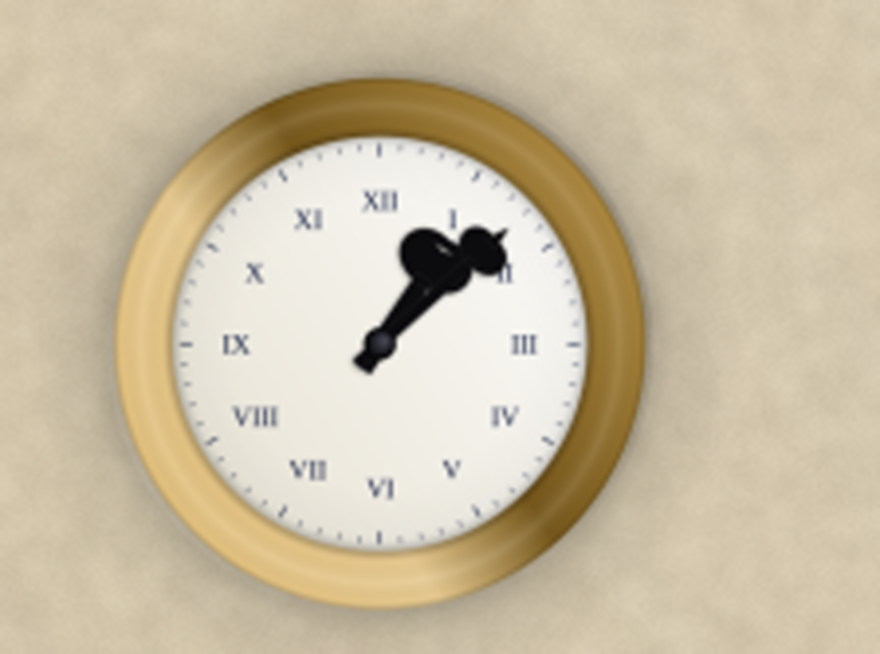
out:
1 h 08 min
